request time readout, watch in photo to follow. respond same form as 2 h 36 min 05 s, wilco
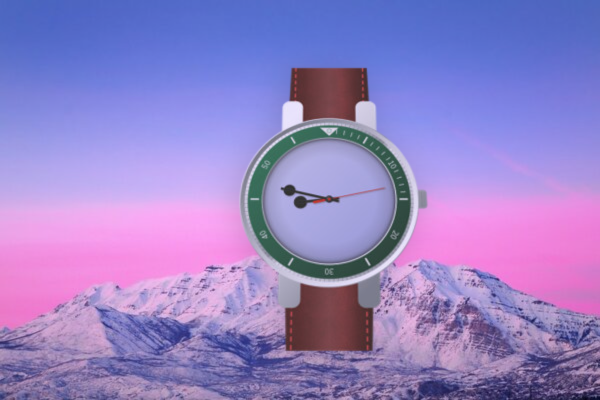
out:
8 h 47 min 13 s
